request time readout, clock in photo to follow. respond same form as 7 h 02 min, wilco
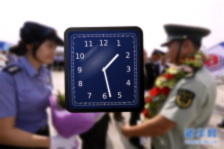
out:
1 h 28 min
